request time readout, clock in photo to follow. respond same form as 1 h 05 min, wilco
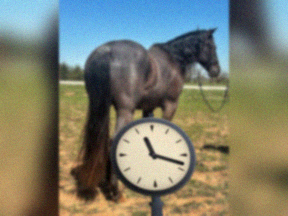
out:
11 h 18 min
